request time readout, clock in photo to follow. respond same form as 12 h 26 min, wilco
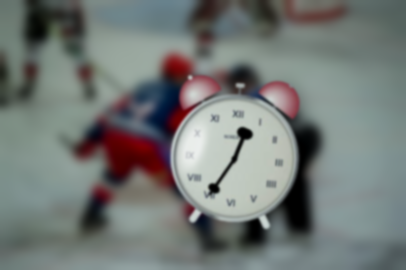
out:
12 h 35 min
